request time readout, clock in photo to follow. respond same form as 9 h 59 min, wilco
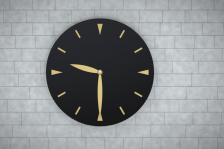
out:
9 h 30 min
